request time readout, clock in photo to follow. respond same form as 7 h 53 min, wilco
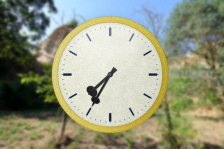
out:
7 h 35 min
